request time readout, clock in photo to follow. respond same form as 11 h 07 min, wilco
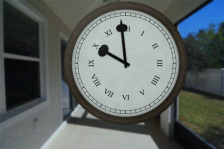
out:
9 h 59 min
